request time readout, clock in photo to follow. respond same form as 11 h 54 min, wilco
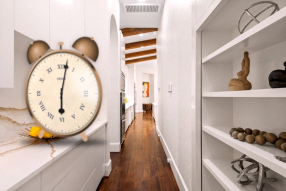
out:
6 h 02 min
